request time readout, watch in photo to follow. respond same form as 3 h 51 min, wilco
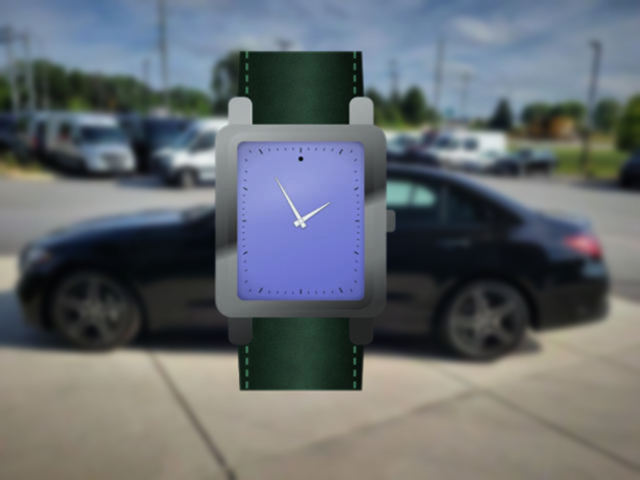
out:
1 h 55 min
